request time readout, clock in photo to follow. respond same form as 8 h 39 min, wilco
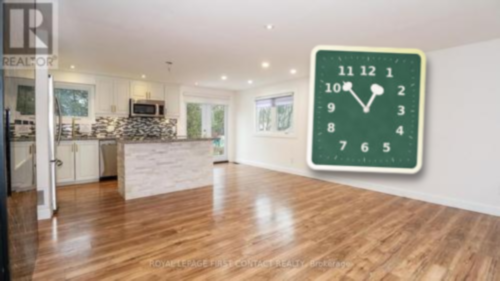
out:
12 h 53 min
